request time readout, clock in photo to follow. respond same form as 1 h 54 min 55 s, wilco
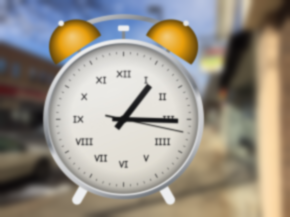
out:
1 h 15 min 17 s
